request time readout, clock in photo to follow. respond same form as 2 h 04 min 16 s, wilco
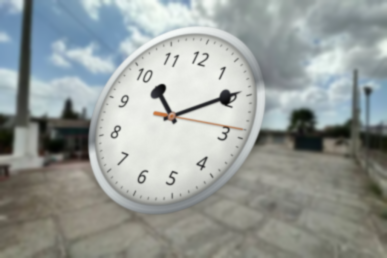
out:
10 h 09 min 14 s
